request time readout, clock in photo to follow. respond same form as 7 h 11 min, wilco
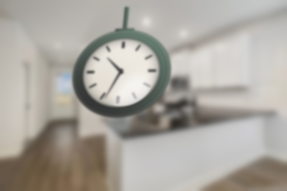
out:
10 h 34 min
